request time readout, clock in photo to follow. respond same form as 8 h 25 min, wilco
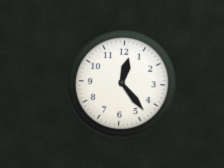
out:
12 h 23 min
